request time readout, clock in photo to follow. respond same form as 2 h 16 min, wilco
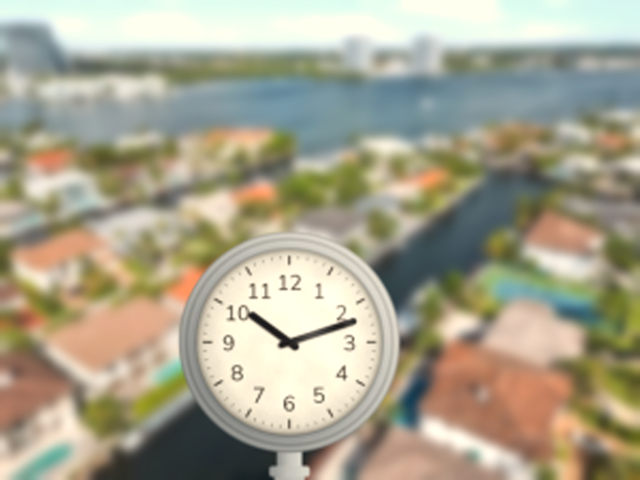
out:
10 h 12 min
